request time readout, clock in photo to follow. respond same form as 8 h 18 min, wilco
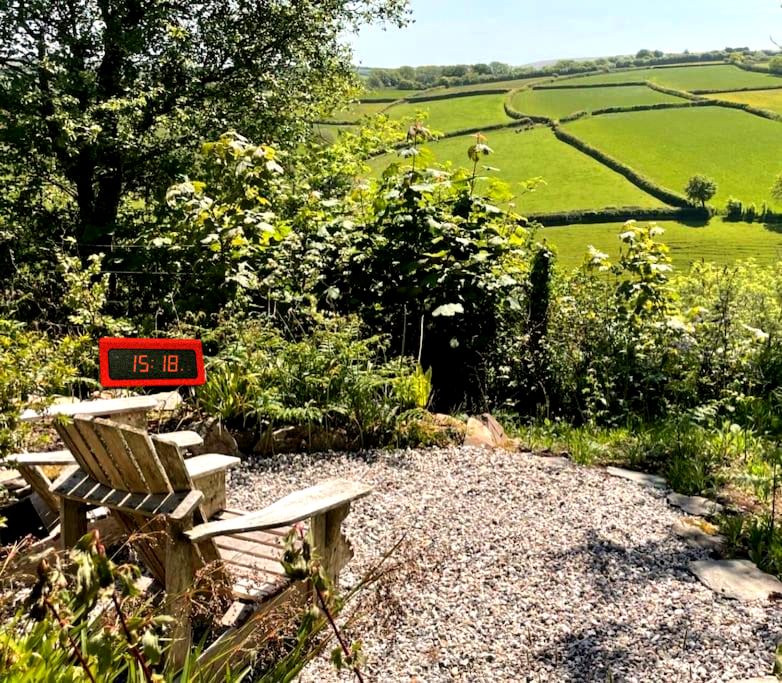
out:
15 h 18 min
